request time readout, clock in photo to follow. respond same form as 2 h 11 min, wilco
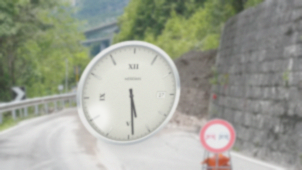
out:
5 h 29 min
